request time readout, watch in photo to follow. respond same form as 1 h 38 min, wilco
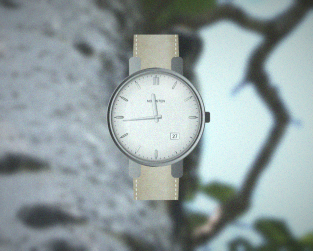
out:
11 h 44 min
